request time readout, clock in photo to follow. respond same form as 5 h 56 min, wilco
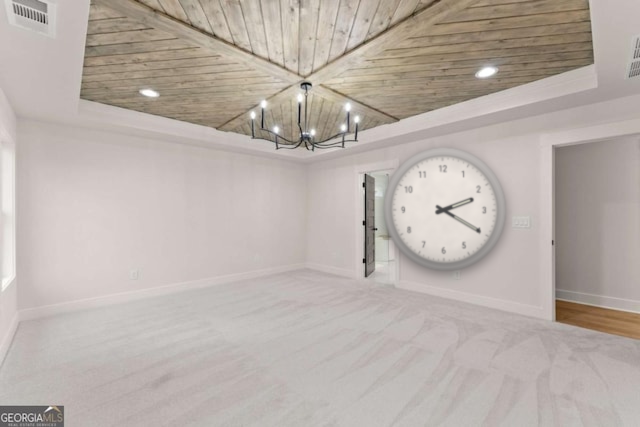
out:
2 h 20 min
